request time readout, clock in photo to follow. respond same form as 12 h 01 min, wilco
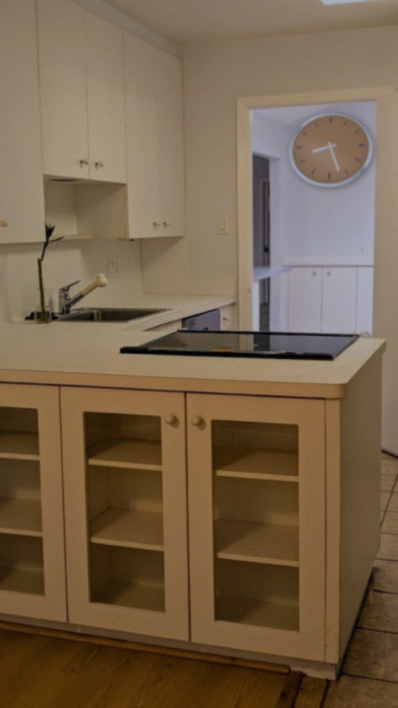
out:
8 h 27 min
